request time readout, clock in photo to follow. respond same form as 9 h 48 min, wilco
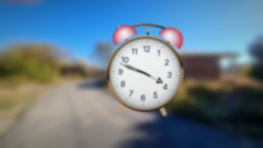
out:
3 h 48 min
